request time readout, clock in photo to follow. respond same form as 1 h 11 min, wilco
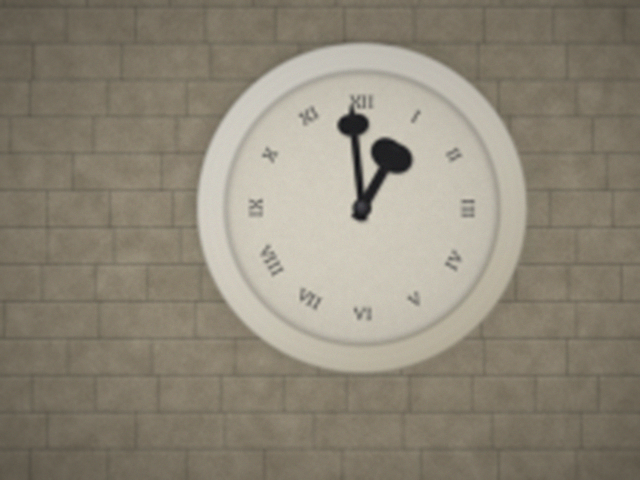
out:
12 h 59 min
